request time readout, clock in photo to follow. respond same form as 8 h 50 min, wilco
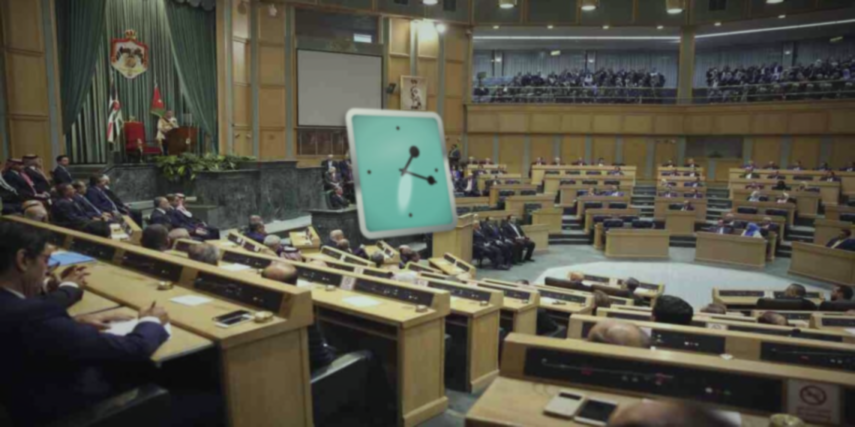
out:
1 h 18 min
